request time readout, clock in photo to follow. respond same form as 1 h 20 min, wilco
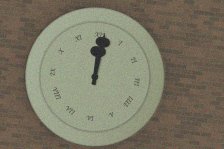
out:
12 h 01 min
